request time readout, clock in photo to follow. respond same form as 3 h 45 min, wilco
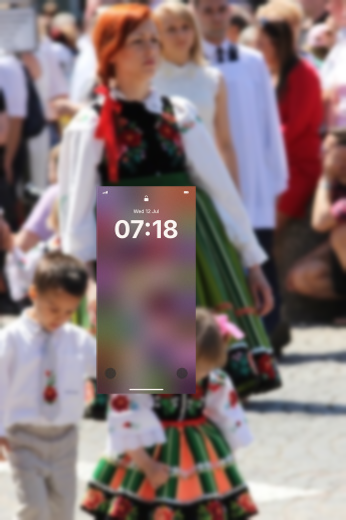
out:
7 h 18 min
